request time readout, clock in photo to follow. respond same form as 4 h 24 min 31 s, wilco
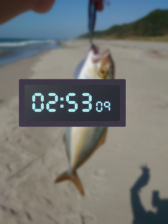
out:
2 h 53 min 09 s
